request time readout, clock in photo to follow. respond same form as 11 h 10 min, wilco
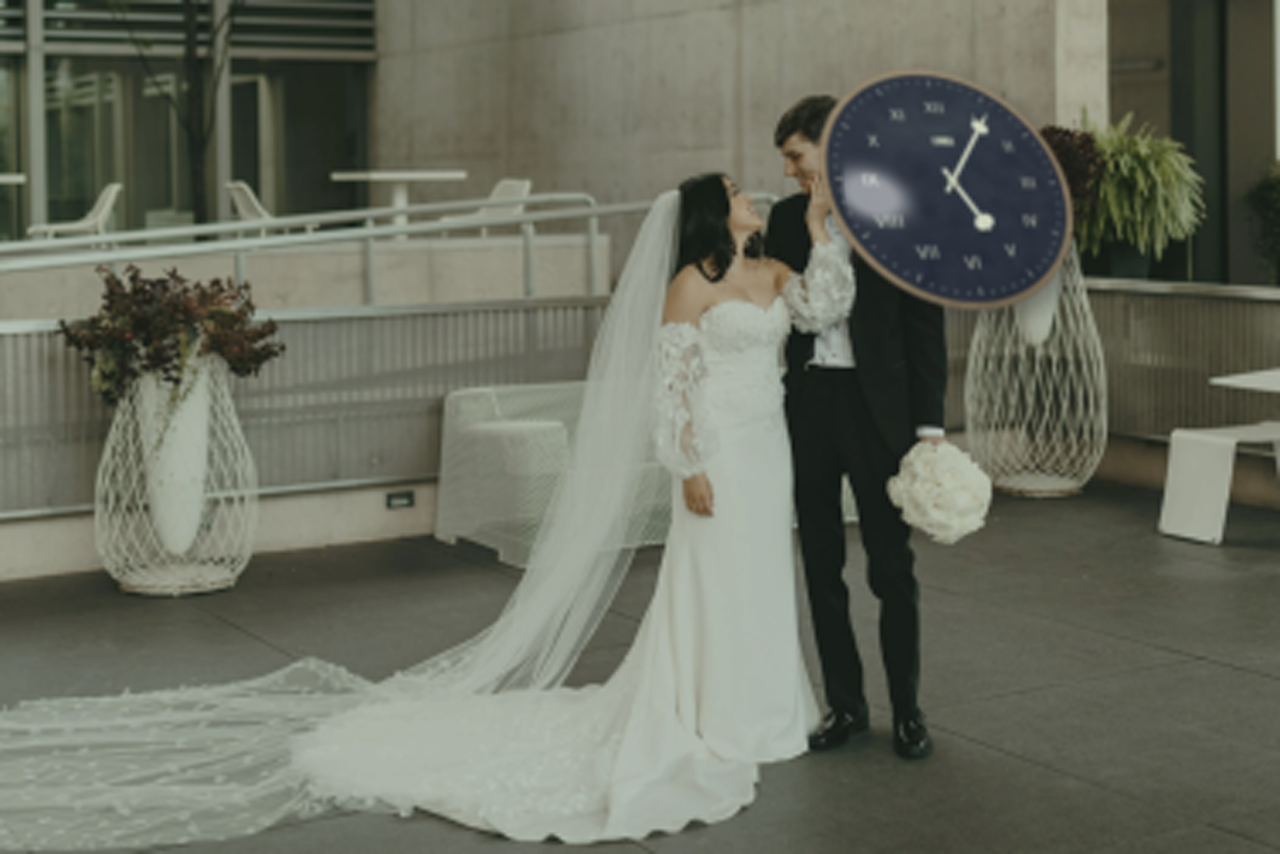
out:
5 h 06 min
